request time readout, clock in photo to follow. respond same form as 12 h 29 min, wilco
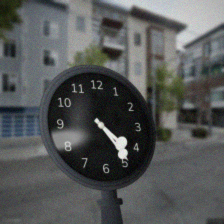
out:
4 h 24 min
